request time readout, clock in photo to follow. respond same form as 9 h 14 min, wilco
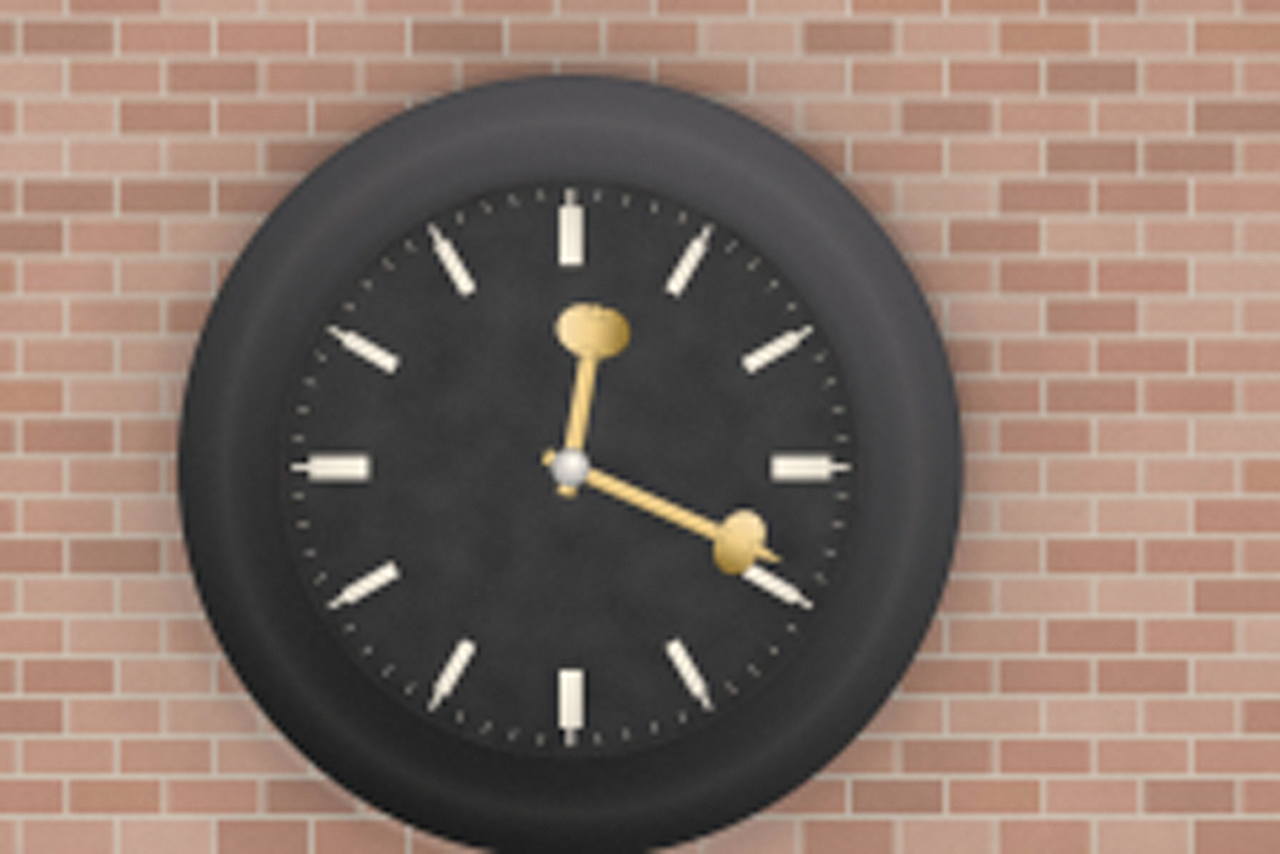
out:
12 h 19 min
